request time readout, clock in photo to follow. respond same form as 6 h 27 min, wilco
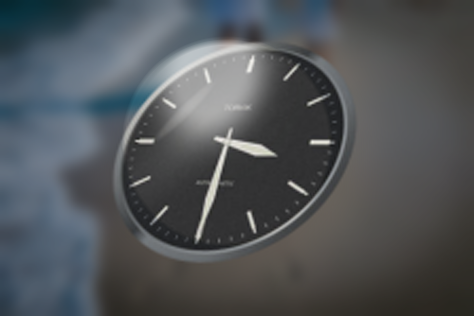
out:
3 h 30 min
